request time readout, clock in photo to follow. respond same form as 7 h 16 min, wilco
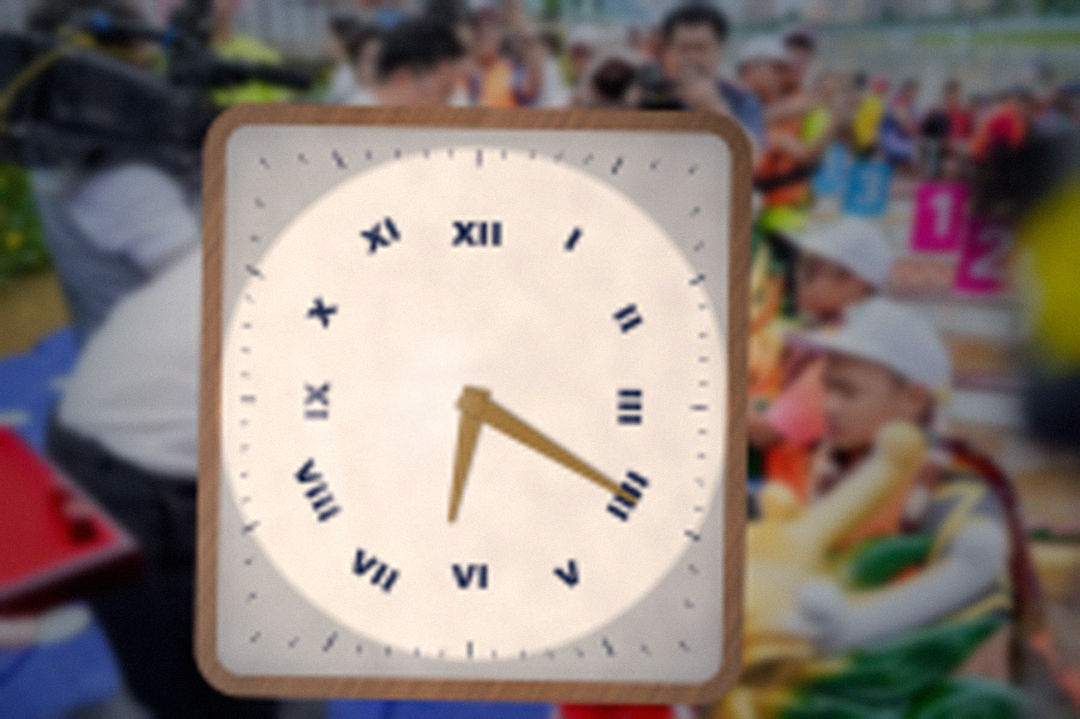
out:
6 h 20 min
